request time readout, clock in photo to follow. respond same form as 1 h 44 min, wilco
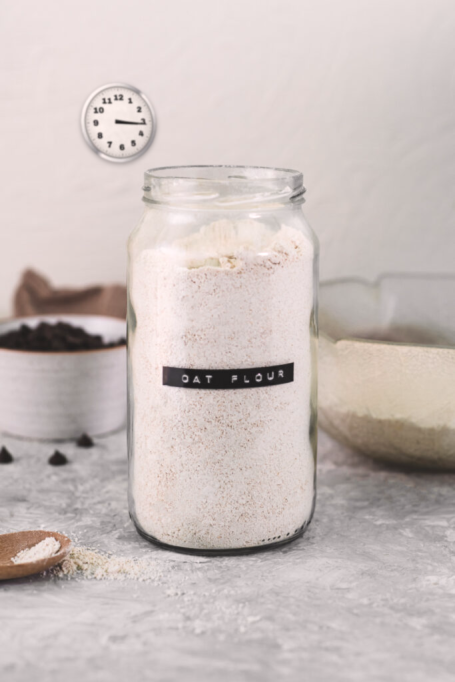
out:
3 h 16 min
